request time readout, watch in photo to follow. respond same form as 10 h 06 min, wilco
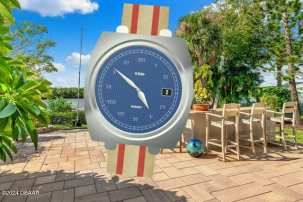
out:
4 h 51 min
